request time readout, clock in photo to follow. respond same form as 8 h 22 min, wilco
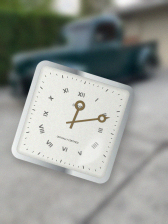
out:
12 h 11 min
